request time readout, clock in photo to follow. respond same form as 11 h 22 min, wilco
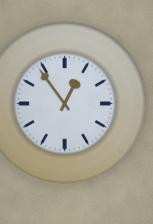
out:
12 h 54 min
